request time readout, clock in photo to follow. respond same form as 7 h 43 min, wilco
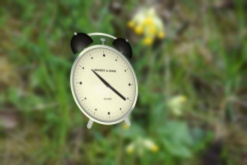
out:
10 h 21 min
